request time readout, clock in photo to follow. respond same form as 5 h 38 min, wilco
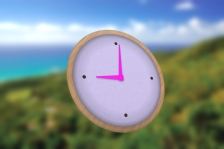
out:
9 h 01 min
